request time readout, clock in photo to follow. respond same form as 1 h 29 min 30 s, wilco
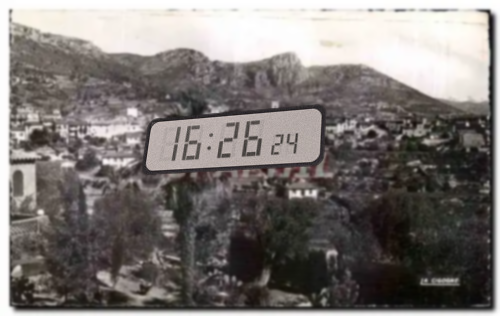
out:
16 h 26 min 24 s
